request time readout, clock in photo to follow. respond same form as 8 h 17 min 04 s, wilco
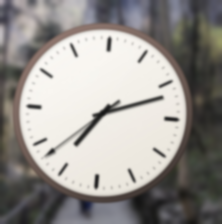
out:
7 h 11 min 38 s
